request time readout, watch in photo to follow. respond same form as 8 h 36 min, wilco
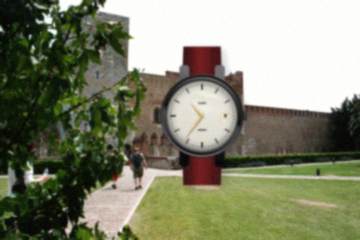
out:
10 h 36 min
